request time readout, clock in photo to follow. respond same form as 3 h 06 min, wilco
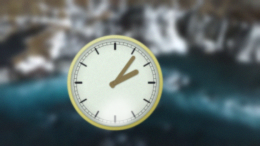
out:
2 h 06 min
